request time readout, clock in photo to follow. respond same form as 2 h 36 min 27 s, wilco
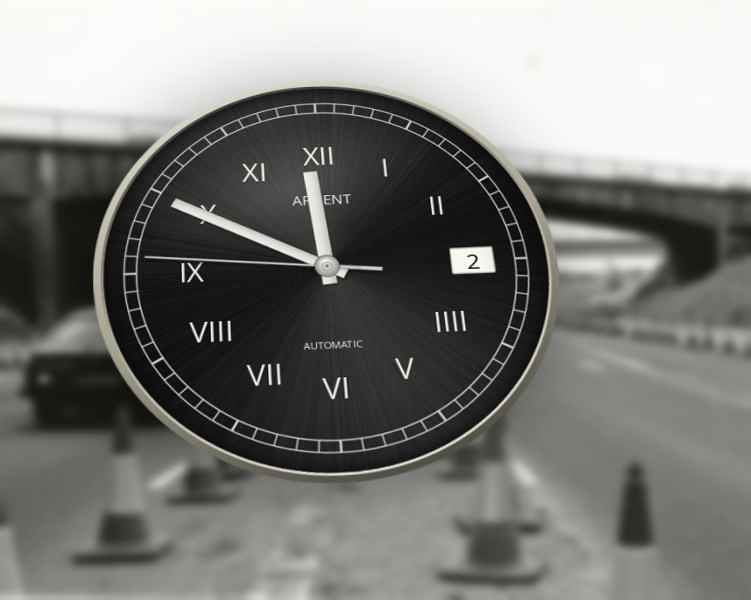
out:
11 h 49 min 46 s
